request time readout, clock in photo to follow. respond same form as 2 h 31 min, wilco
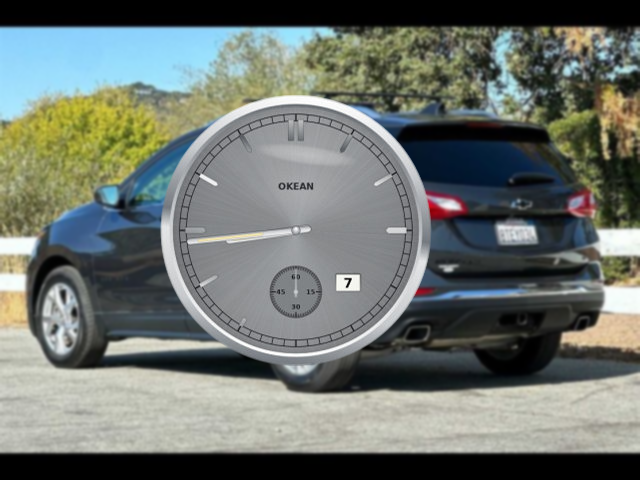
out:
8 h 44 min
